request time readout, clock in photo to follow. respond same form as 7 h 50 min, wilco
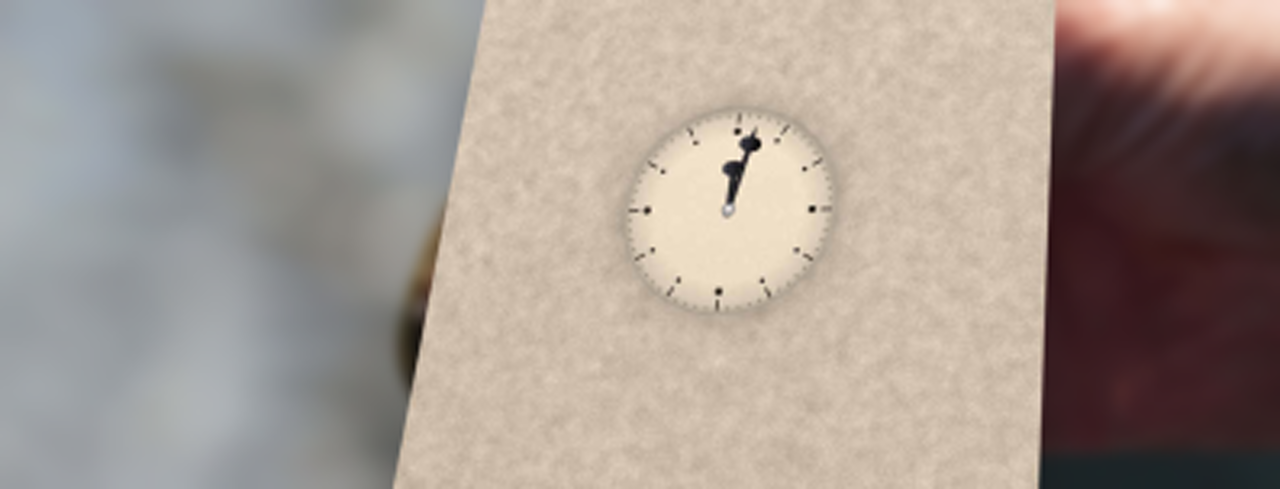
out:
12 h 02 min
